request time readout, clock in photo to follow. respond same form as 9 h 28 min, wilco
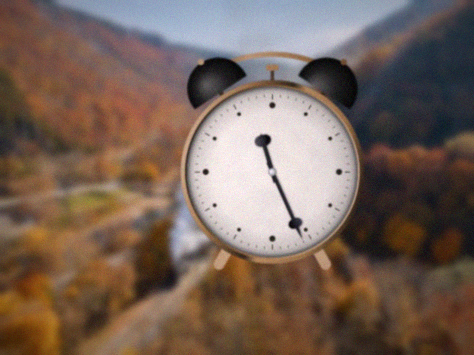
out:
11 h 26 min
